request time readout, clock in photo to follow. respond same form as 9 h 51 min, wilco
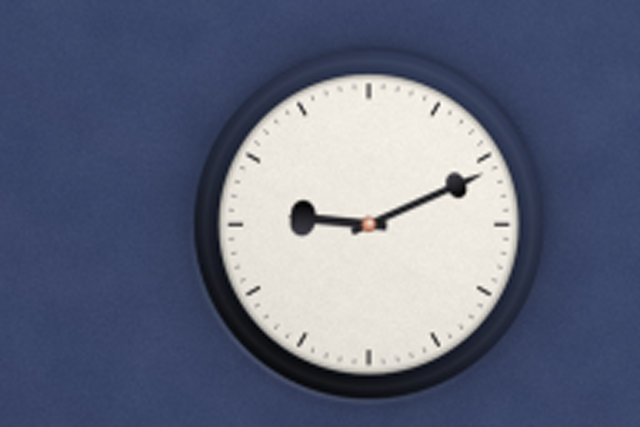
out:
9 h 11 min
